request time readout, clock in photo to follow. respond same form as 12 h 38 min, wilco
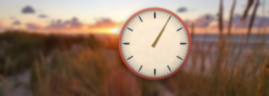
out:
1 h 05 min
